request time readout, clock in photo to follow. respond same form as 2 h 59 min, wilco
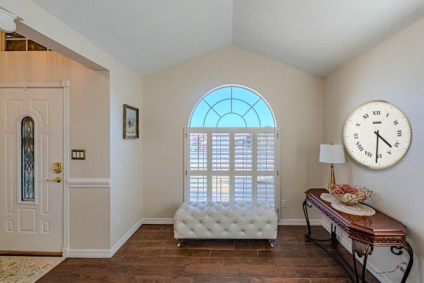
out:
4 h 31 min
